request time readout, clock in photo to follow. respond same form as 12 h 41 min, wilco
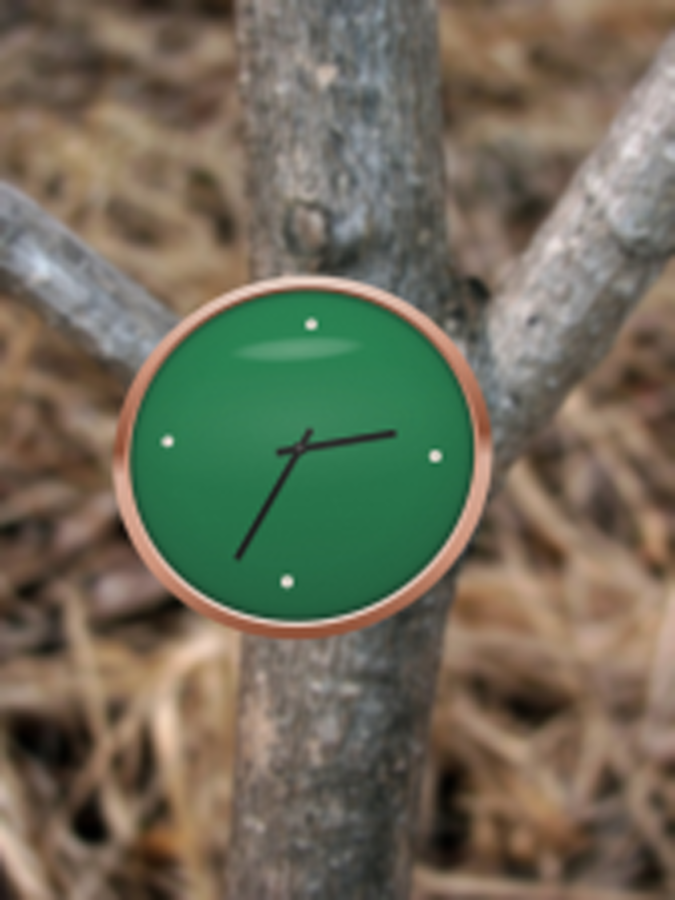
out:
2 h 34 min
